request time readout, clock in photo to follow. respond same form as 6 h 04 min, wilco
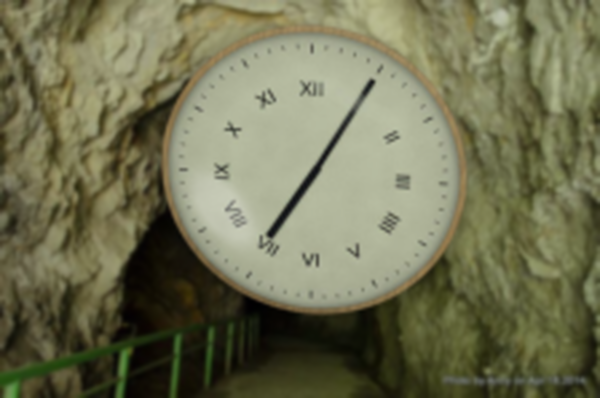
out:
7 h 05 min
